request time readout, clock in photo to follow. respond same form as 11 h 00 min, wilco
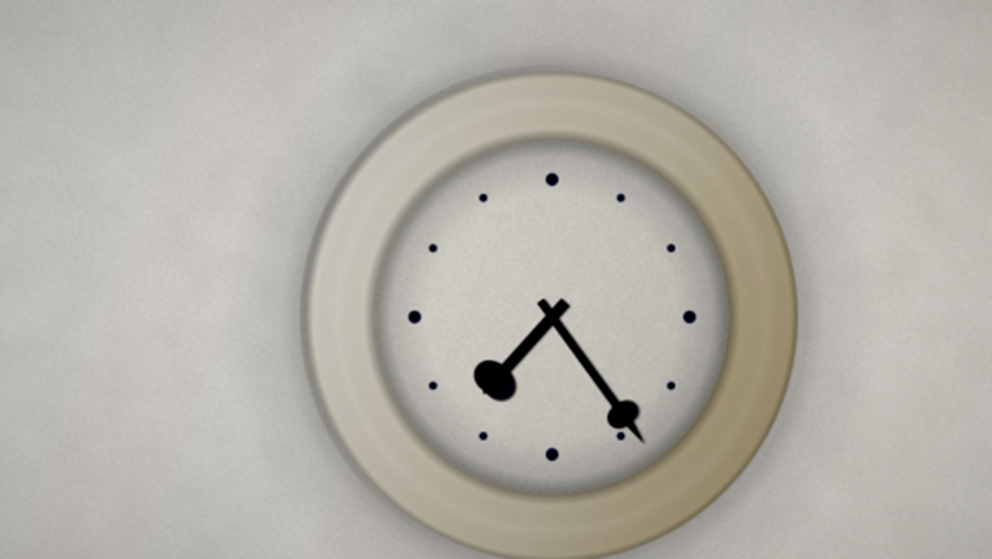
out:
7 h 24 min
